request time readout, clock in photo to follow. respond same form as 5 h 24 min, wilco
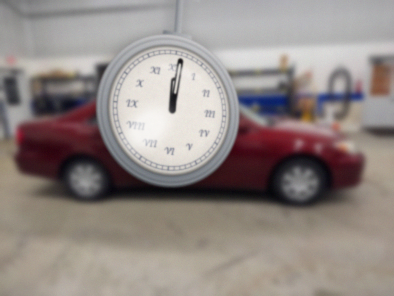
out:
12 h 01 min
